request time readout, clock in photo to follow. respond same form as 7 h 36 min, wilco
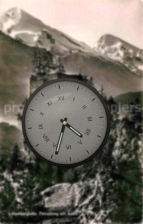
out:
4 h 34 min
